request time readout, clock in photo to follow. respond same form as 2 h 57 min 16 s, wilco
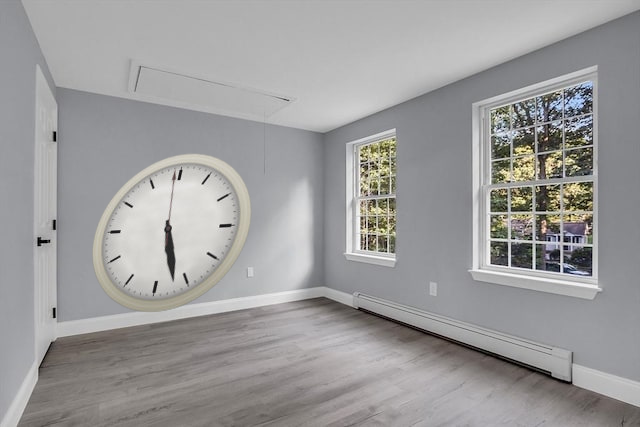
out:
5 h 26 min 59 s
